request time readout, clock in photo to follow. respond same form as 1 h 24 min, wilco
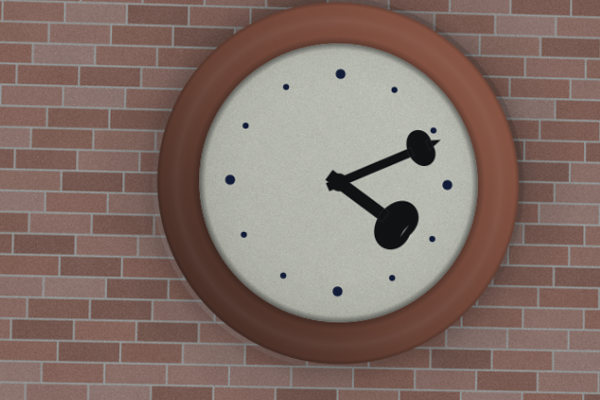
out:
4 h 11 min
